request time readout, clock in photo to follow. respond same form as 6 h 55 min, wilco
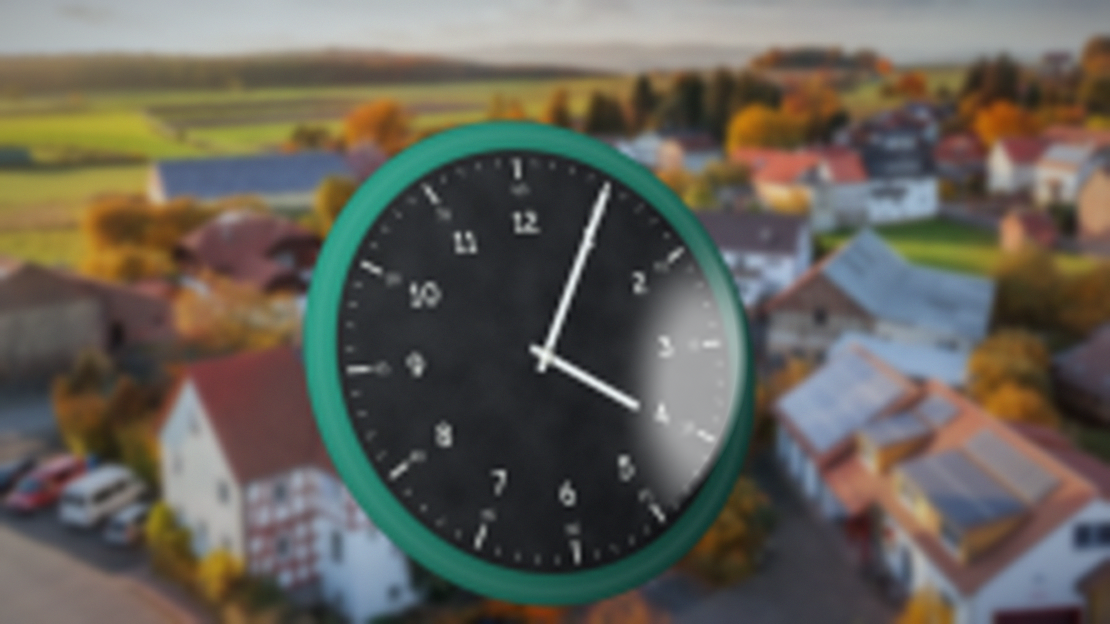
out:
4 h 05 min
